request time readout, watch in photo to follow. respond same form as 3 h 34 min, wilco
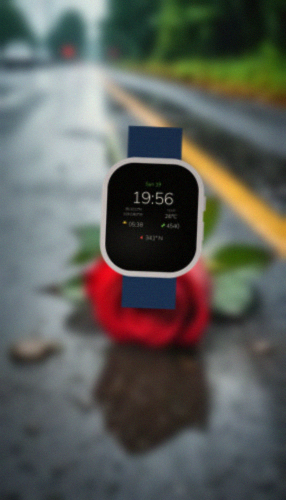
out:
19 h 56 min
